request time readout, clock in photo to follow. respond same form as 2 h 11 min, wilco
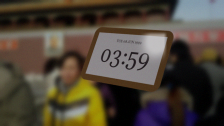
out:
3 h 59 min
